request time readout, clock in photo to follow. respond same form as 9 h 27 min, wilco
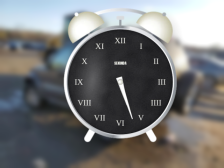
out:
5 h 27 min
